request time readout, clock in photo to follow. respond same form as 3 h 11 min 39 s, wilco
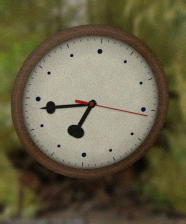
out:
6 h 43 min 16 s
